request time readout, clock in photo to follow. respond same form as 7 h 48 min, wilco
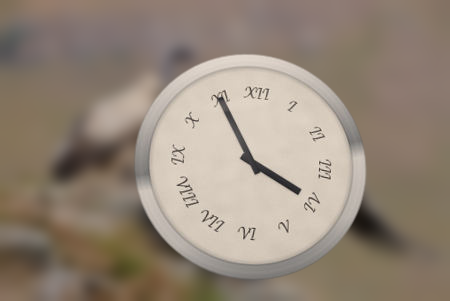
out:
3 h 55 min
